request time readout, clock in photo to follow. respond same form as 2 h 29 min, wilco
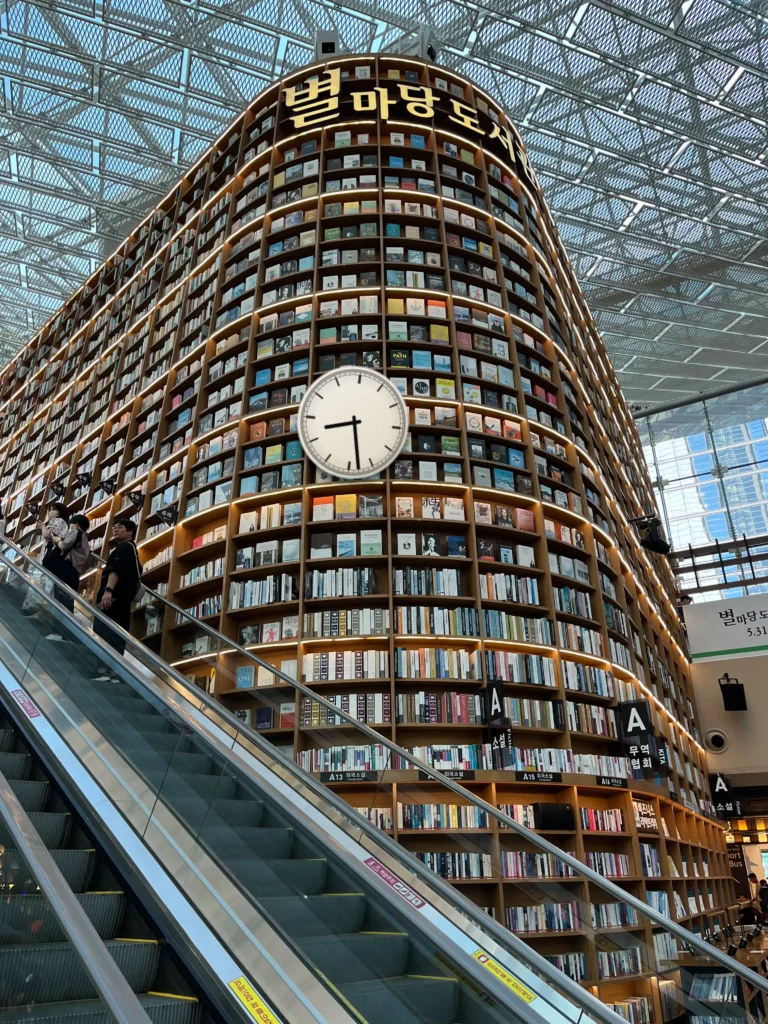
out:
8 h 28 min
